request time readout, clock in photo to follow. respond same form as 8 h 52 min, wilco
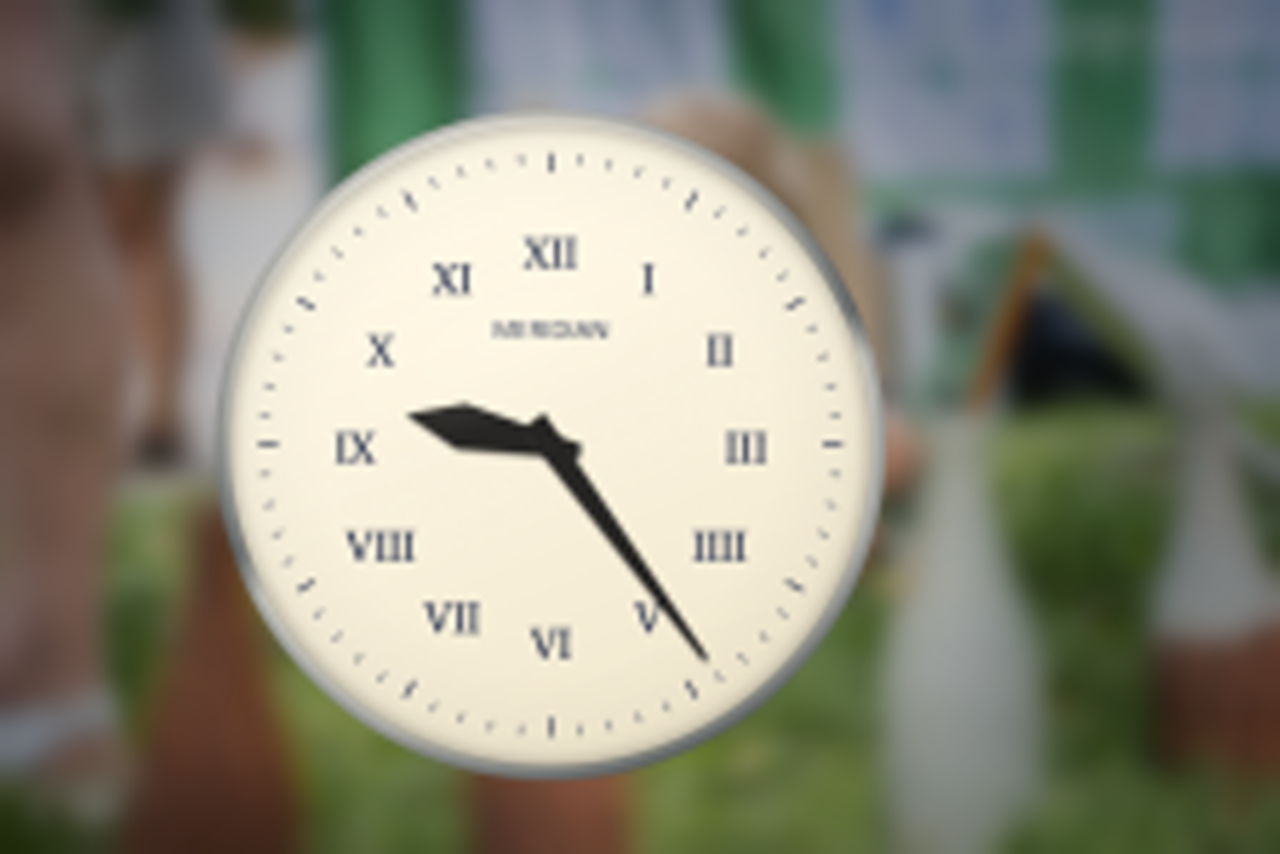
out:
9 h 24 min
